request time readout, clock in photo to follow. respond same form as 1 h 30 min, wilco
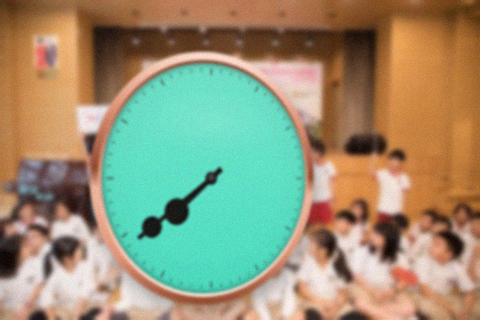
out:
7 h 39 min
